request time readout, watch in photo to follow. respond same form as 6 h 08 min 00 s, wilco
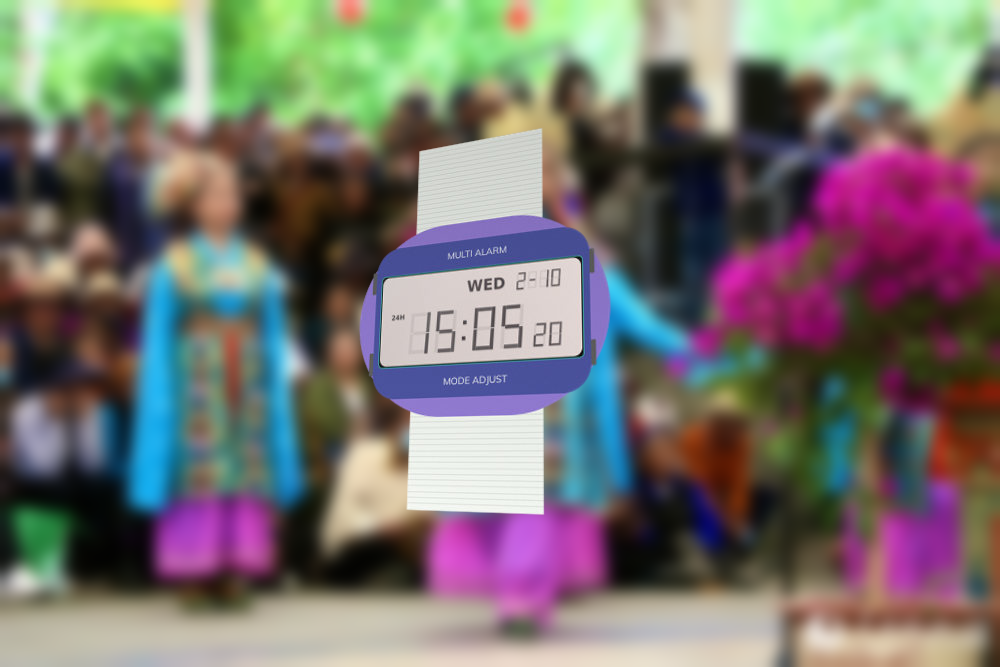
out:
15 h 05 min 20 s
